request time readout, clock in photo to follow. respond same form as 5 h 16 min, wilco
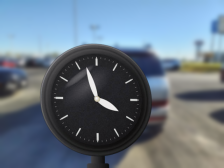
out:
3 h 57 min
